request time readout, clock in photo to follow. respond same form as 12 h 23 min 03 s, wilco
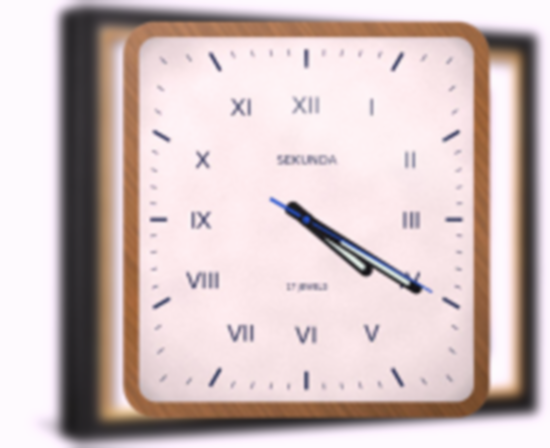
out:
4 h 20 min 20 s
